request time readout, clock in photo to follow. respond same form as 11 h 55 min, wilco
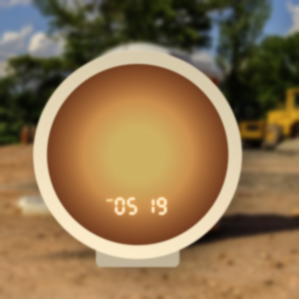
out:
5 h 19 min
